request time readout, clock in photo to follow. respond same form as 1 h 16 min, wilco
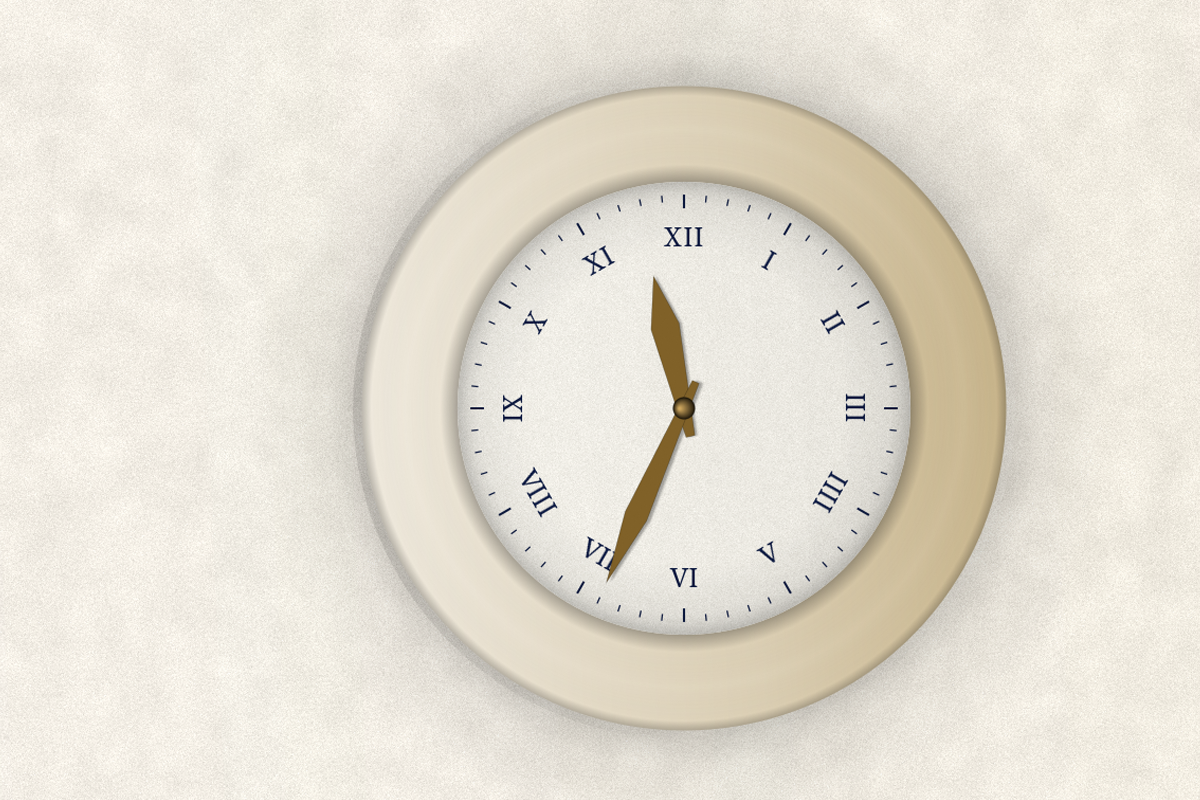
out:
11 h 34 min
